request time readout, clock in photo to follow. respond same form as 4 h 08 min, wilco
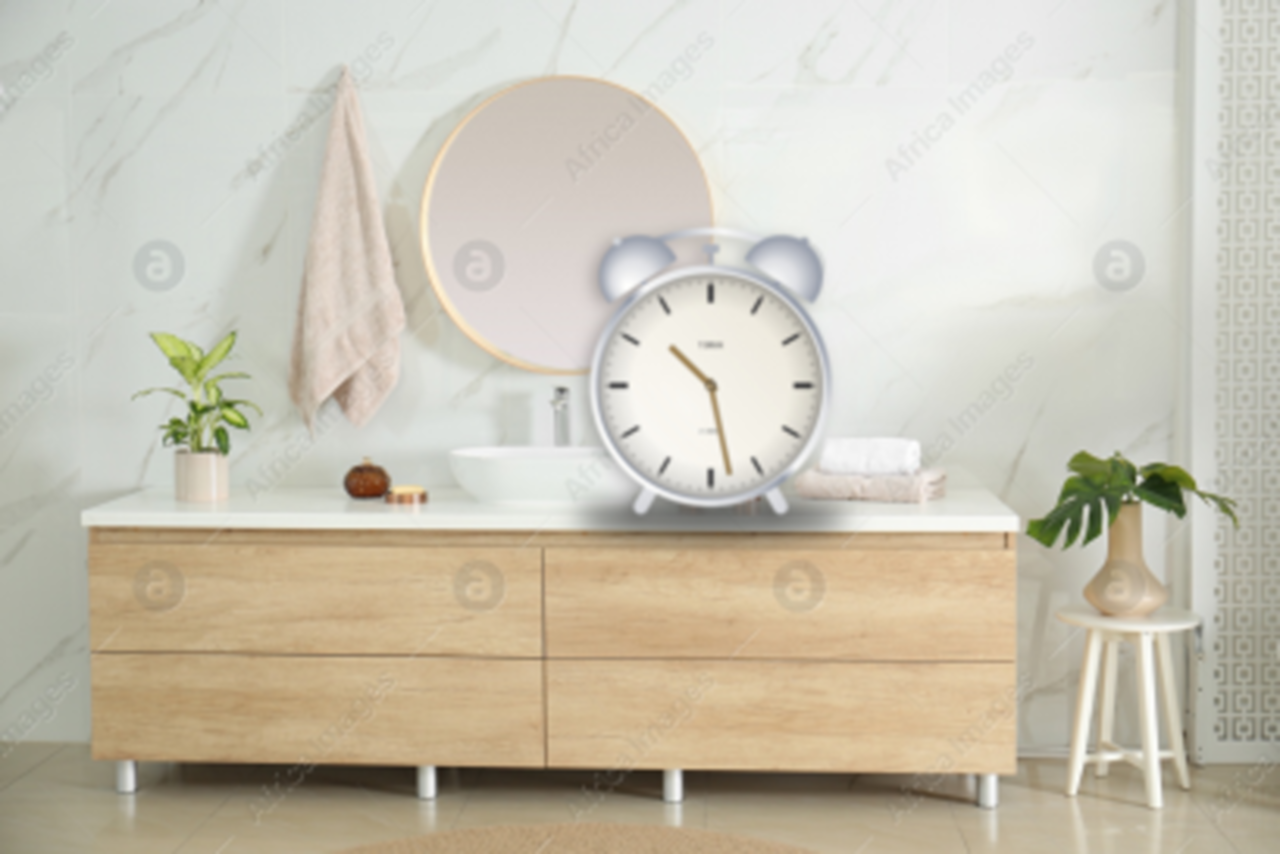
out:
10 h 28 min
